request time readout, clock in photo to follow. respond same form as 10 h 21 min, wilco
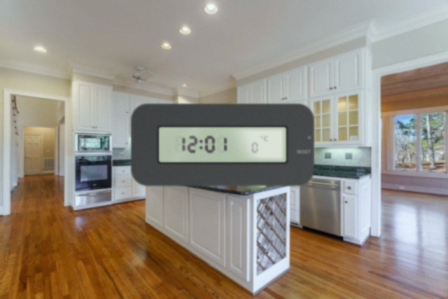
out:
12 h 01 min
